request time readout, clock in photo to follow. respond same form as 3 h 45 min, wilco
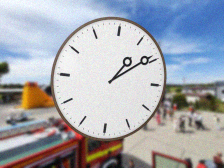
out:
1 h 09 min
